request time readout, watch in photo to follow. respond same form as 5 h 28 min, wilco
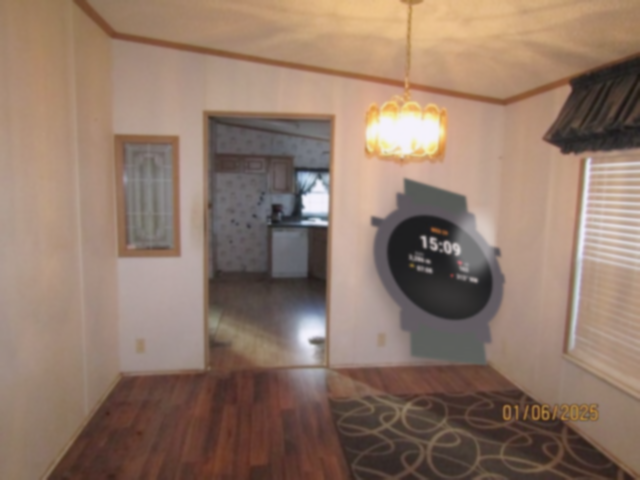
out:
15 h 09 min
